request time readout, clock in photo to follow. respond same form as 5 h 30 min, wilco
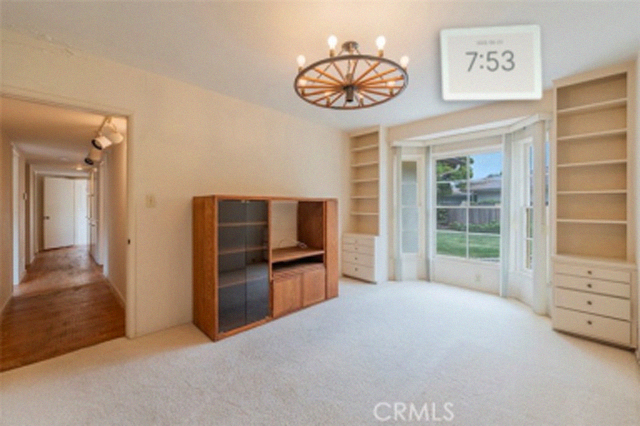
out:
7 h 53 min
